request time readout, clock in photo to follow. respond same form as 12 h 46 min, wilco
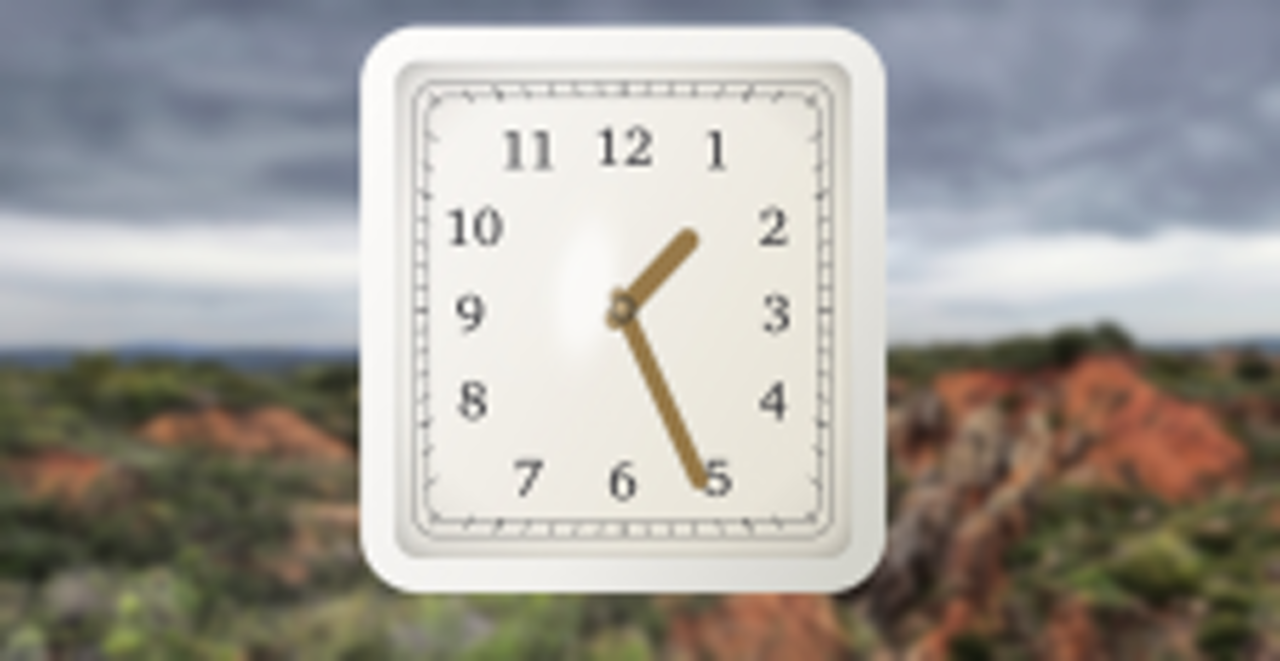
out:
1 h 26 min
